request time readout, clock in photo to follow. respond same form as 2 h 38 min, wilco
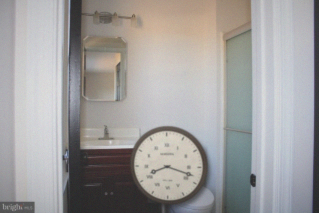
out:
8 h 18 min
